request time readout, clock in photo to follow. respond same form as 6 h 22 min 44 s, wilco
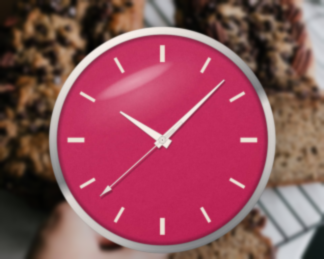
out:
10 h 07 min 38 s
